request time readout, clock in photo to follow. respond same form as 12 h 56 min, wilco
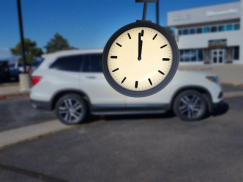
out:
11 h 59 min
